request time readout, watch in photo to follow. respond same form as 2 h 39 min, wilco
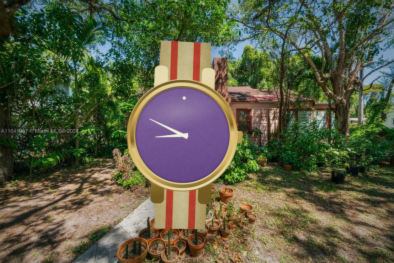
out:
8 h 49 min
